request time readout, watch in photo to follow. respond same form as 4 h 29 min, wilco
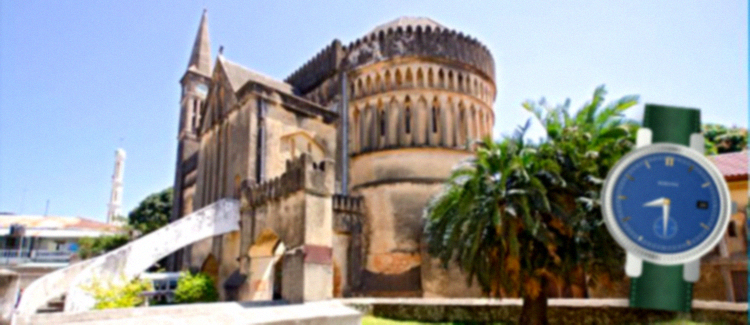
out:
8 h 30 min
